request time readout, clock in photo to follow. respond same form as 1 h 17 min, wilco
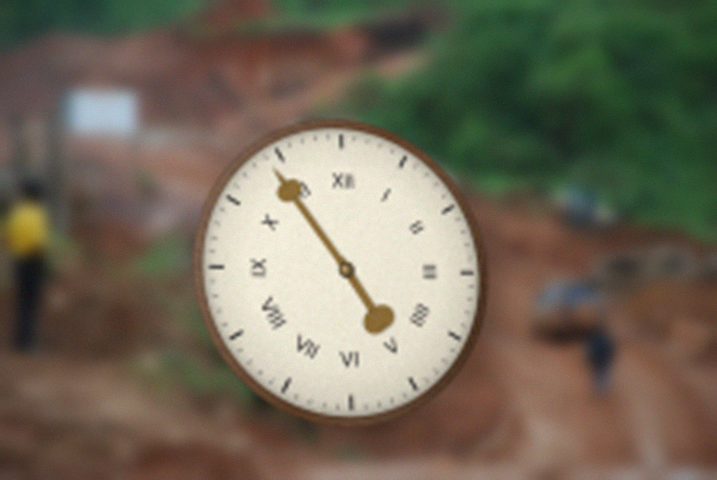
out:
4 h 54 min
